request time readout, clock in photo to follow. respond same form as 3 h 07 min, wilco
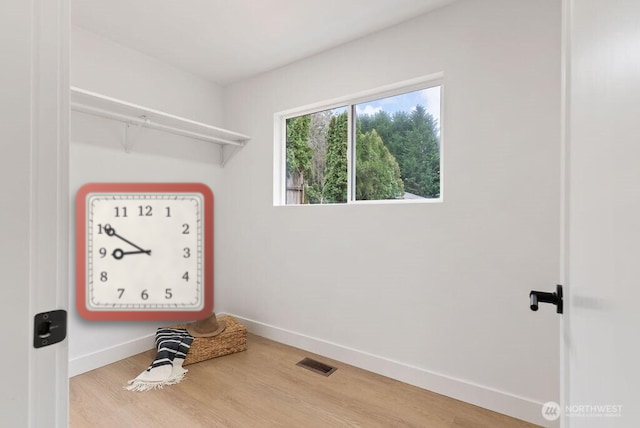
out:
8 h 50 min
